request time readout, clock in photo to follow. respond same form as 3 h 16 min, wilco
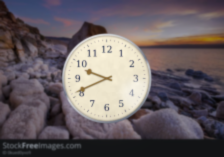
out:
9 h 41 min
